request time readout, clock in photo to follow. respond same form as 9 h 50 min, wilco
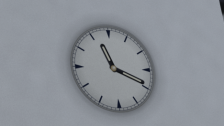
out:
11 h 19 min
